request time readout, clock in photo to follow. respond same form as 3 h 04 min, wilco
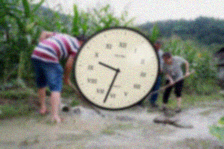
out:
9 h 32 min
